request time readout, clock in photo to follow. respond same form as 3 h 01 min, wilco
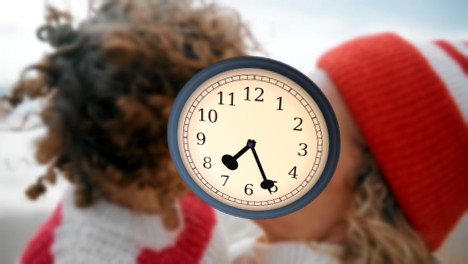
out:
7 h 26 min
